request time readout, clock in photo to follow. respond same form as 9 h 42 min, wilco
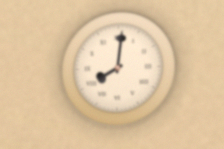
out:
8 h 01 min
